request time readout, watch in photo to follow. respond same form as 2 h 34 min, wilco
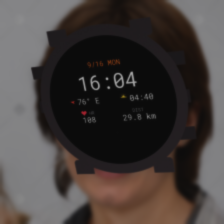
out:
16 h 04 min
